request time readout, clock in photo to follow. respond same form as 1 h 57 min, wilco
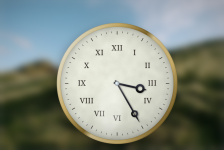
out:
3 h 25 min
